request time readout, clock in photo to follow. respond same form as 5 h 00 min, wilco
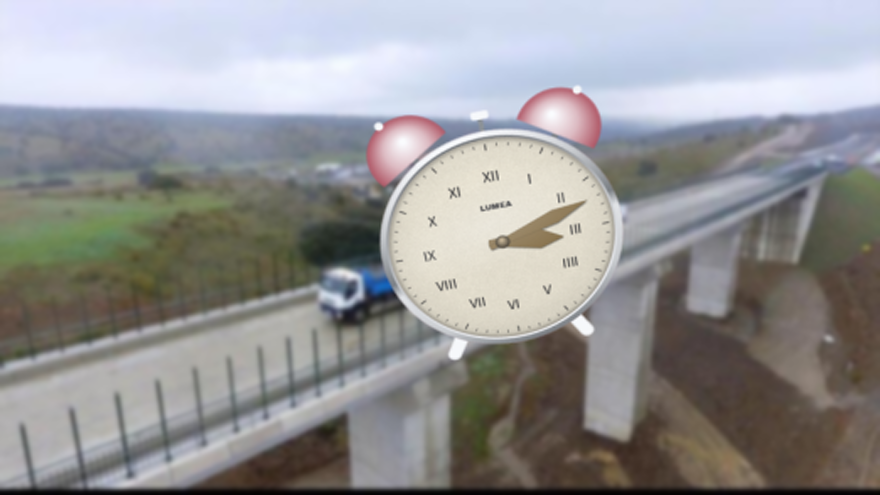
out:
3 h 12 min
